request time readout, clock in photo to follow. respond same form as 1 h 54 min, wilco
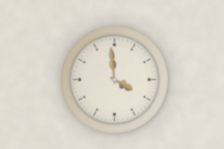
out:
3 h 59 min
